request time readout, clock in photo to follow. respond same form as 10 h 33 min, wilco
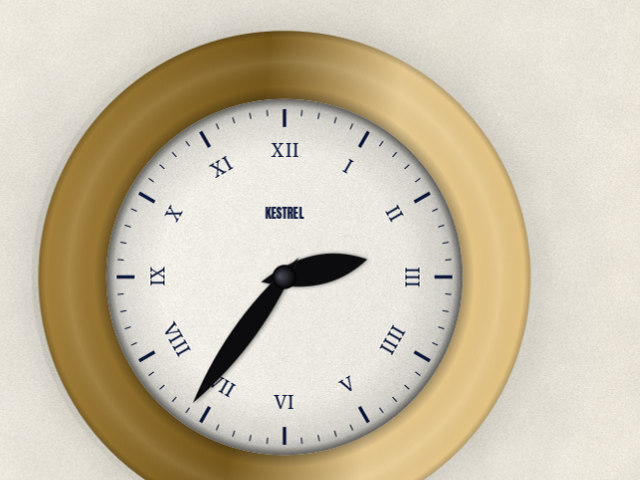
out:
2 h 36 min
